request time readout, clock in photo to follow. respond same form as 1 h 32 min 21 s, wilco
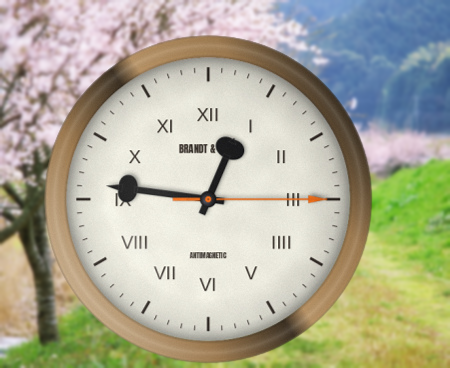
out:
12 h 46 min 15 s
